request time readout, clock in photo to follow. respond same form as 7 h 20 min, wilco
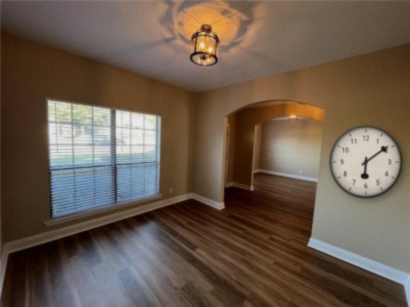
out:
6 h 09 min
